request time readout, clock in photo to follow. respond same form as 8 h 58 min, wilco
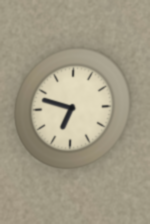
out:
6 h 48 min
